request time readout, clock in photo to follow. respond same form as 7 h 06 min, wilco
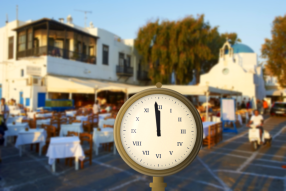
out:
11 h 59 min
